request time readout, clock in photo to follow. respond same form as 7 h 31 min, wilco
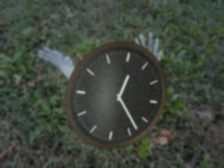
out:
12 h 23 min
